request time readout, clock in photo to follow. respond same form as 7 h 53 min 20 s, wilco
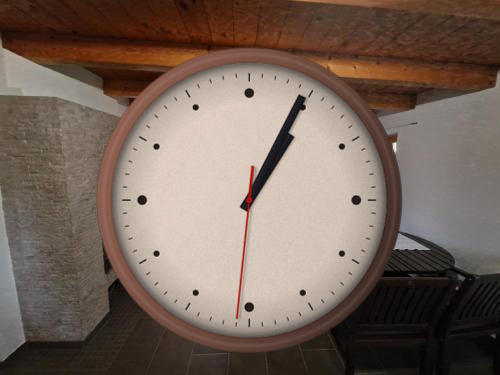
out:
1 h 04 min 31 s
